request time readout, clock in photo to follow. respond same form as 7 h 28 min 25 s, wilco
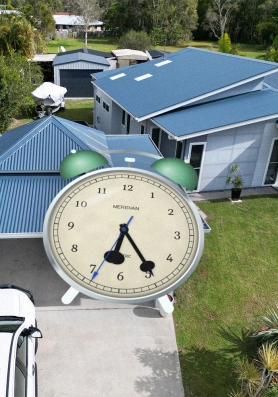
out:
6 h 24 min 34 s
